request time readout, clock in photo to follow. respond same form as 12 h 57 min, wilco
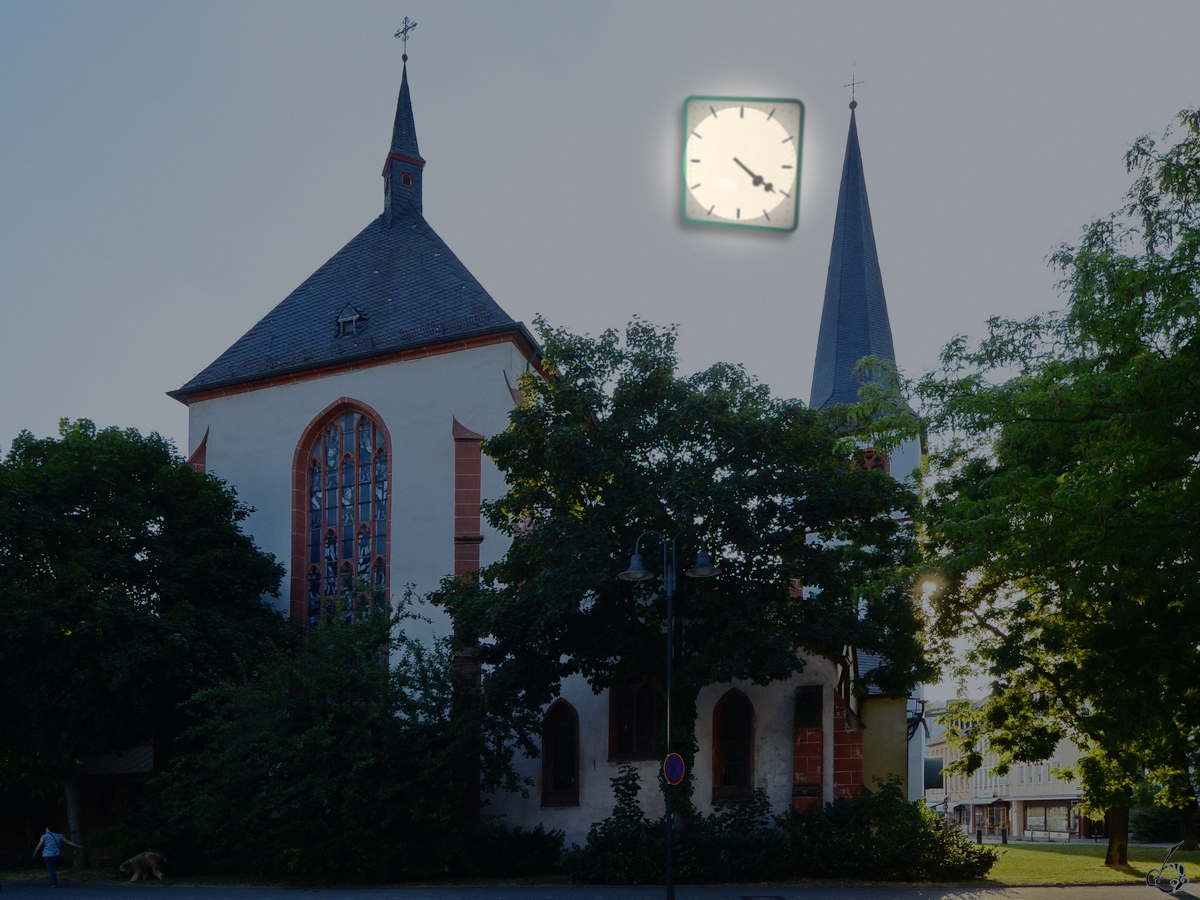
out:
4 h 21 min
